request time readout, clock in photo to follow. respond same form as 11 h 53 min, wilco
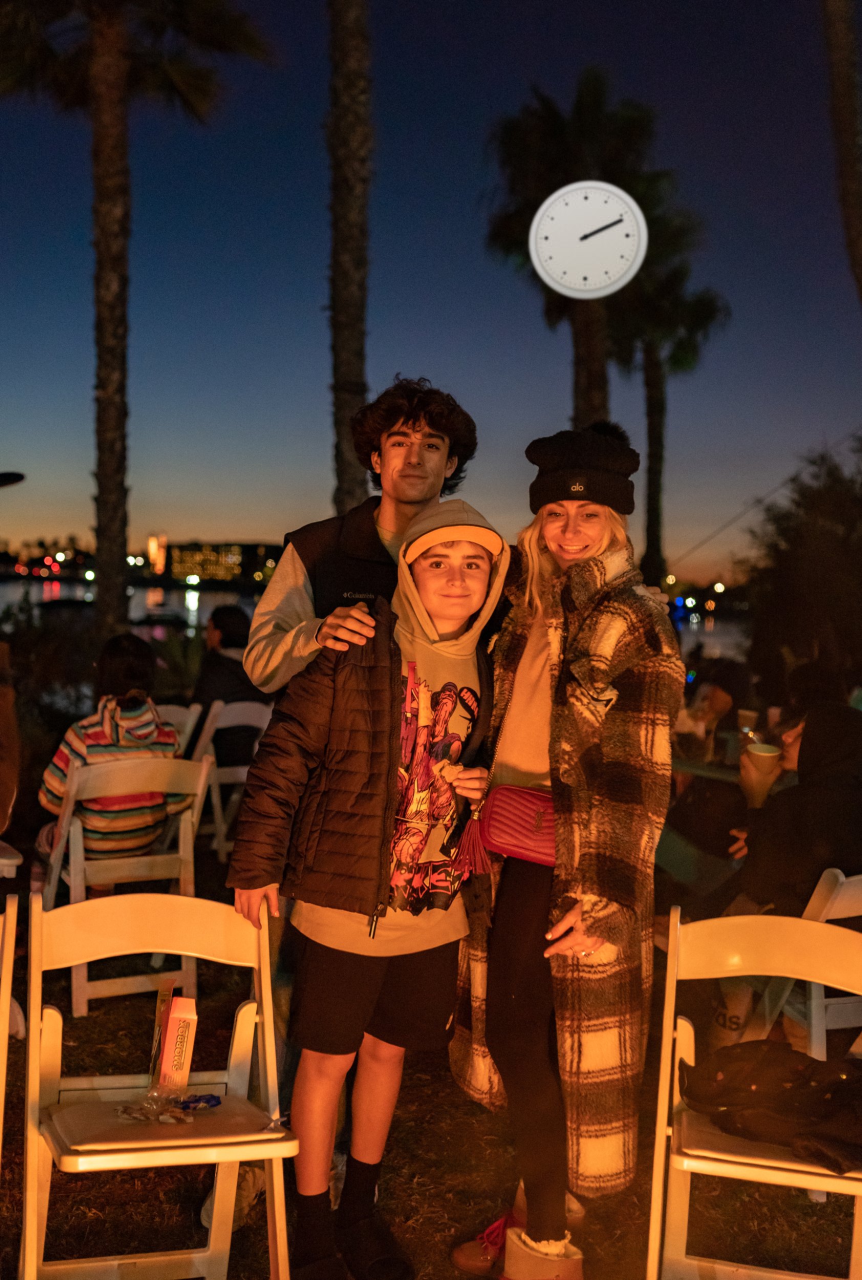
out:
2 h 11 min
